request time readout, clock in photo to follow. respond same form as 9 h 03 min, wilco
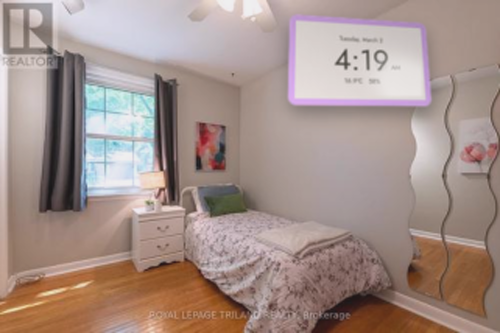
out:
4 h 19 min
